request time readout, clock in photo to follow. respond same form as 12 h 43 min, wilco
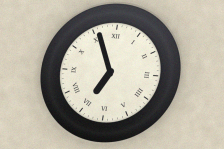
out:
6 h 56 min
